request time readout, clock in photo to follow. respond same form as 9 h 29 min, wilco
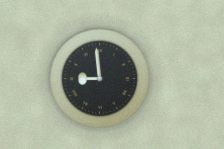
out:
8 h 59 min
